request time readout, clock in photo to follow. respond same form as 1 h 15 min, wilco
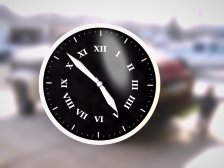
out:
4 h 52 min
